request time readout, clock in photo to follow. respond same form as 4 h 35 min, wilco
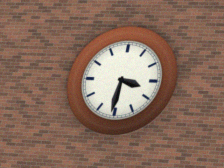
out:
3 h 31 min
